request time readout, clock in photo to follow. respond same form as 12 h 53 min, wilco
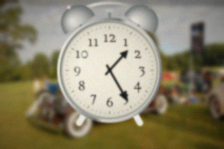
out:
1 h 25 min
